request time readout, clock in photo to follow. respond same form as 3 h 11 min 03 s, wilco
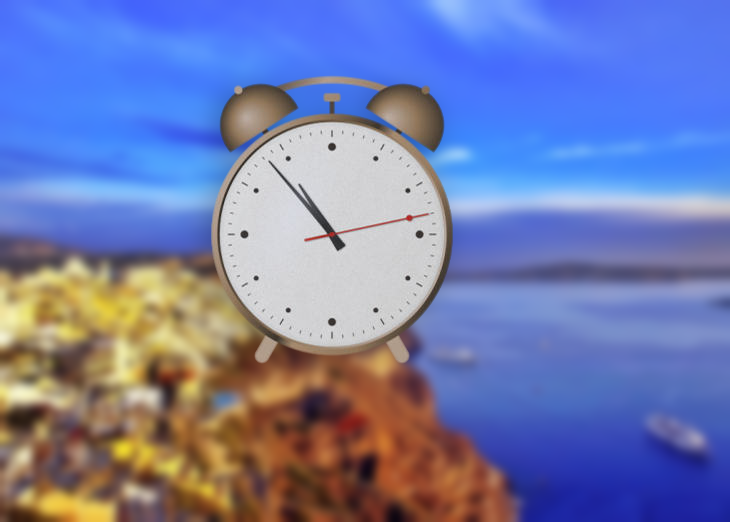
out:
10 h 53 min 13 s
